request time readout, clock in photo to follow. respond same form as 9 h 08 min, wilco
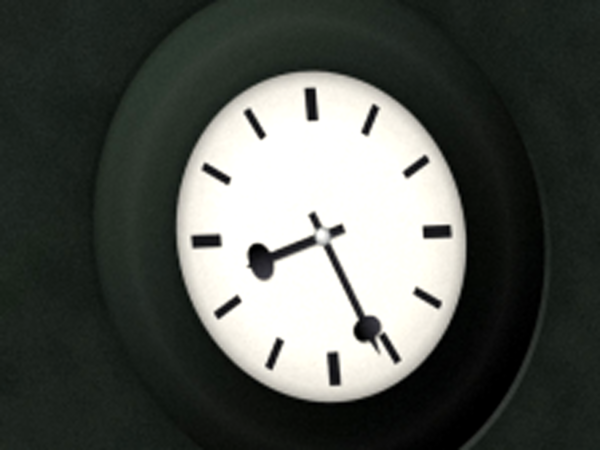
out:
8 h 26 min
